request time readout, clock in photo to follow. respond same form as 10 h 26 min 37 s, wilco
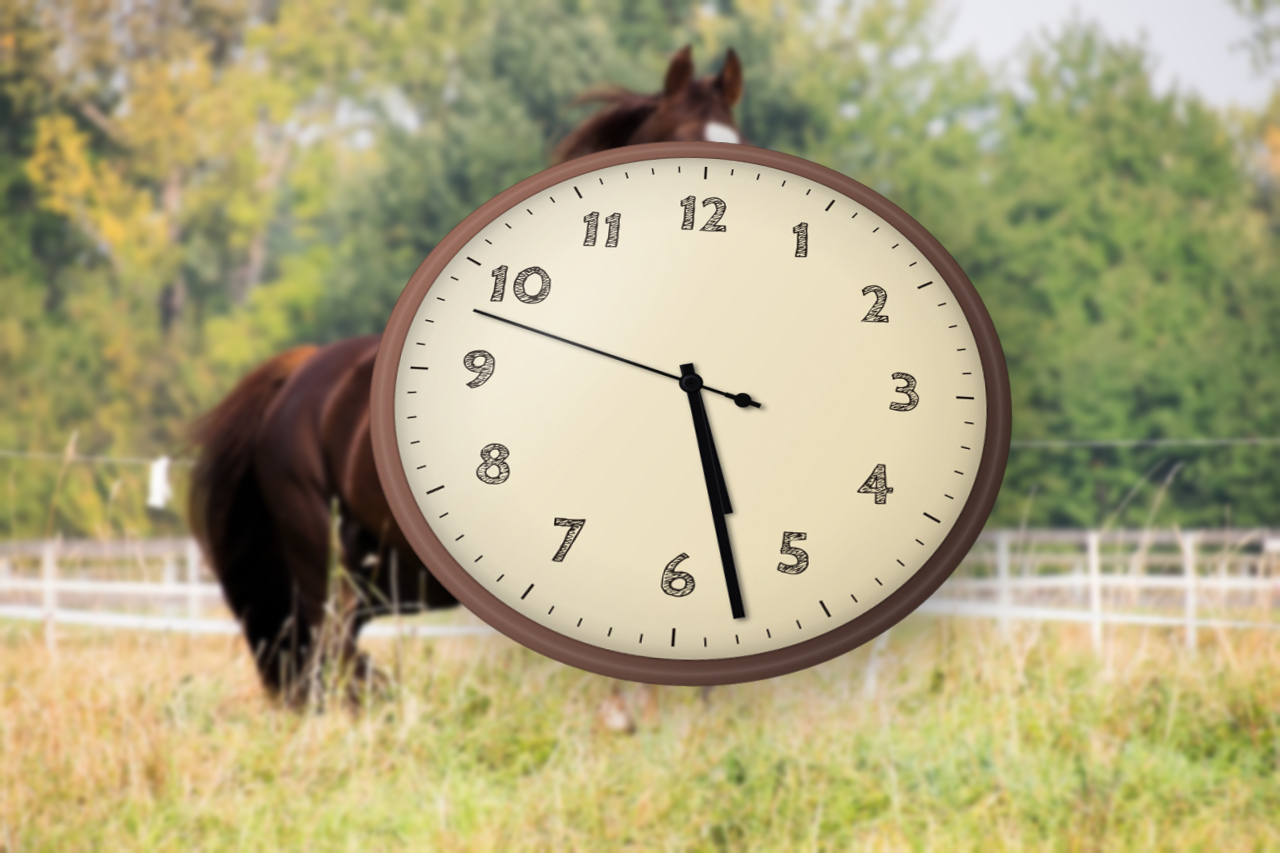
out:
5 h 27 min 48 s
